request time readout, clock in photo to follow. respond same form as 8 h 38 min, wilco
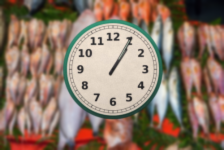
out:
1 h 05 min
